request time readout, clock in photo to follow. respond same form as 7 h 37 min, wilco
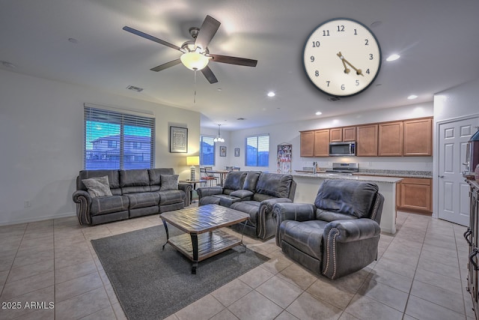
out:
5 h 22 min
